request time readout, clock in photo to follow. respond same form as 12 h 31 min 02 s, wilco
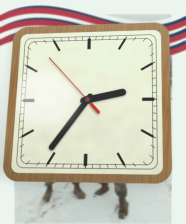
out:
2 h 35 min 53 s
